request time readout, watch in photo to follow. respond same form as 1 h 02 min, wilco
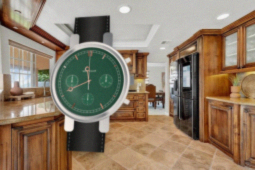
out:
11 h 41 min
